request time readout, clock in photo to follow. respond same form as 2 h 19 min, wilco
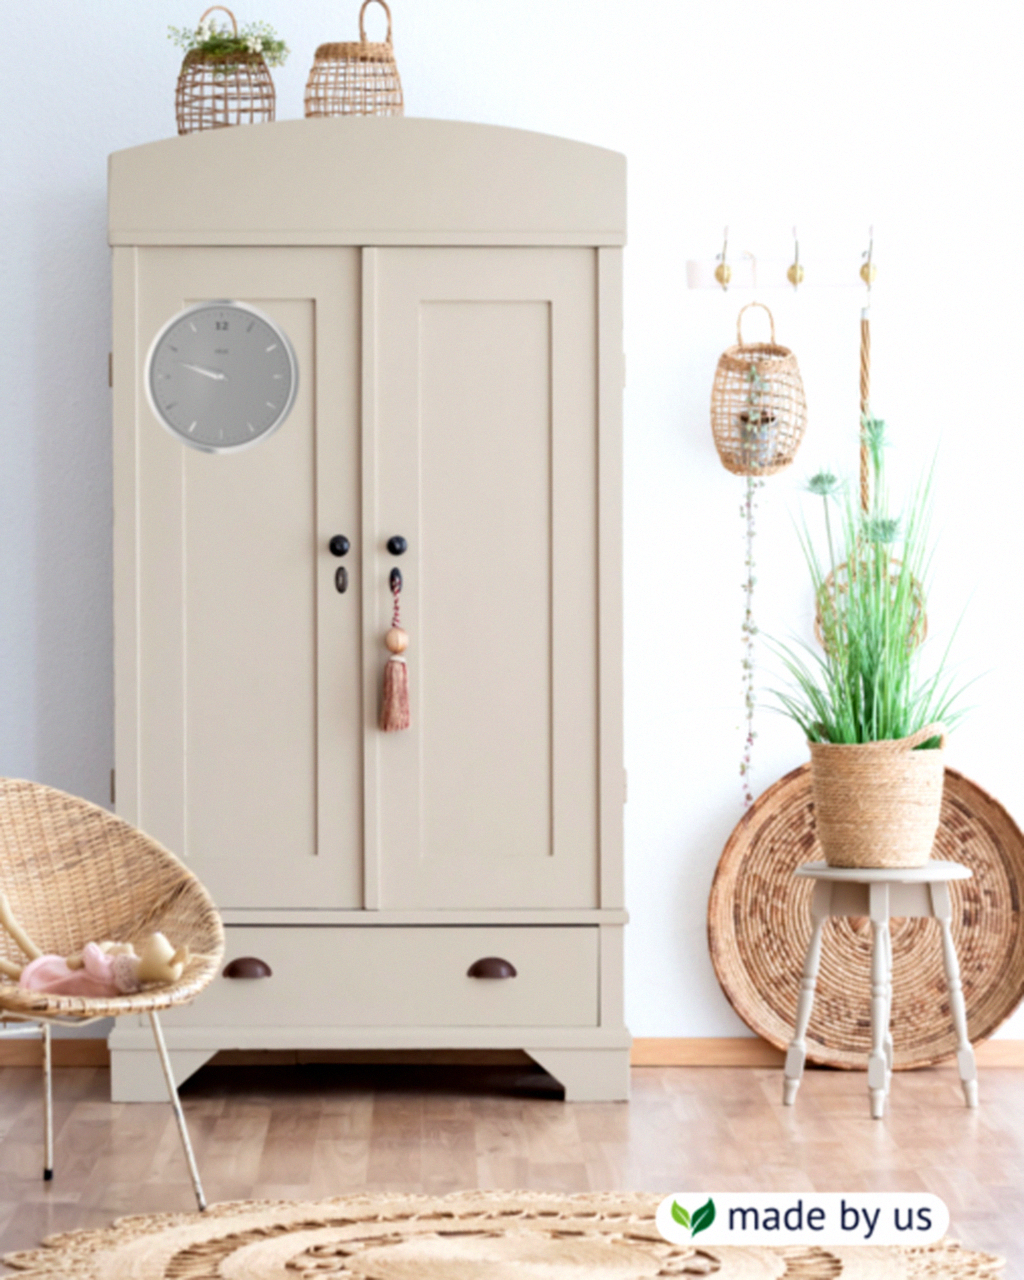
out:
9 h 48 min
